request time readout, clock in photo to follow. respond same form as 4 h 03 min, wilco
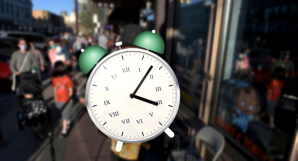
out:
4 h 08 min
